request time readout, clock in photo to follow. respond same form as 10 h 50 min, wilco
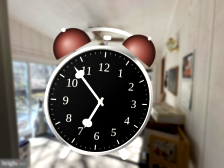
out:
6 h 53 min
